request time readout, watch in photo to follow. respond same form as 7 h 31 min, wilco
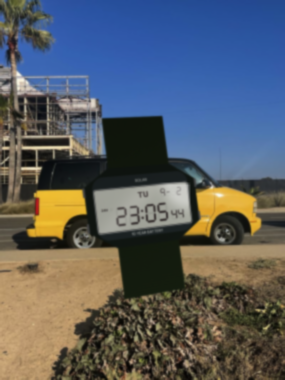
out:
23 h 05 min
